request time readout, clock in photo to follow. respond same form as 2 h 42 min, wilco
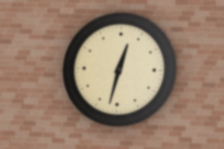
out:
12 h 32 min
